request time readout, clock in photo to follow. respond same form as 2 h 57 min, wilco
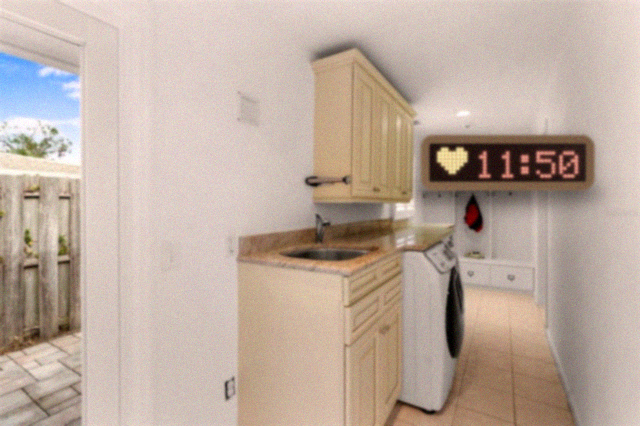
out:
11 h 50 min
